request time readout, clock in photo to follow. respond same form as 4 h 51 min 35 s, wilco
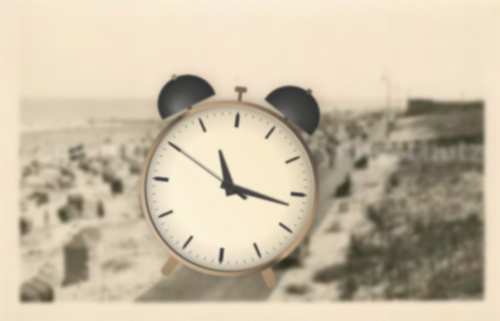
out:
11 h 16 min 50 s
